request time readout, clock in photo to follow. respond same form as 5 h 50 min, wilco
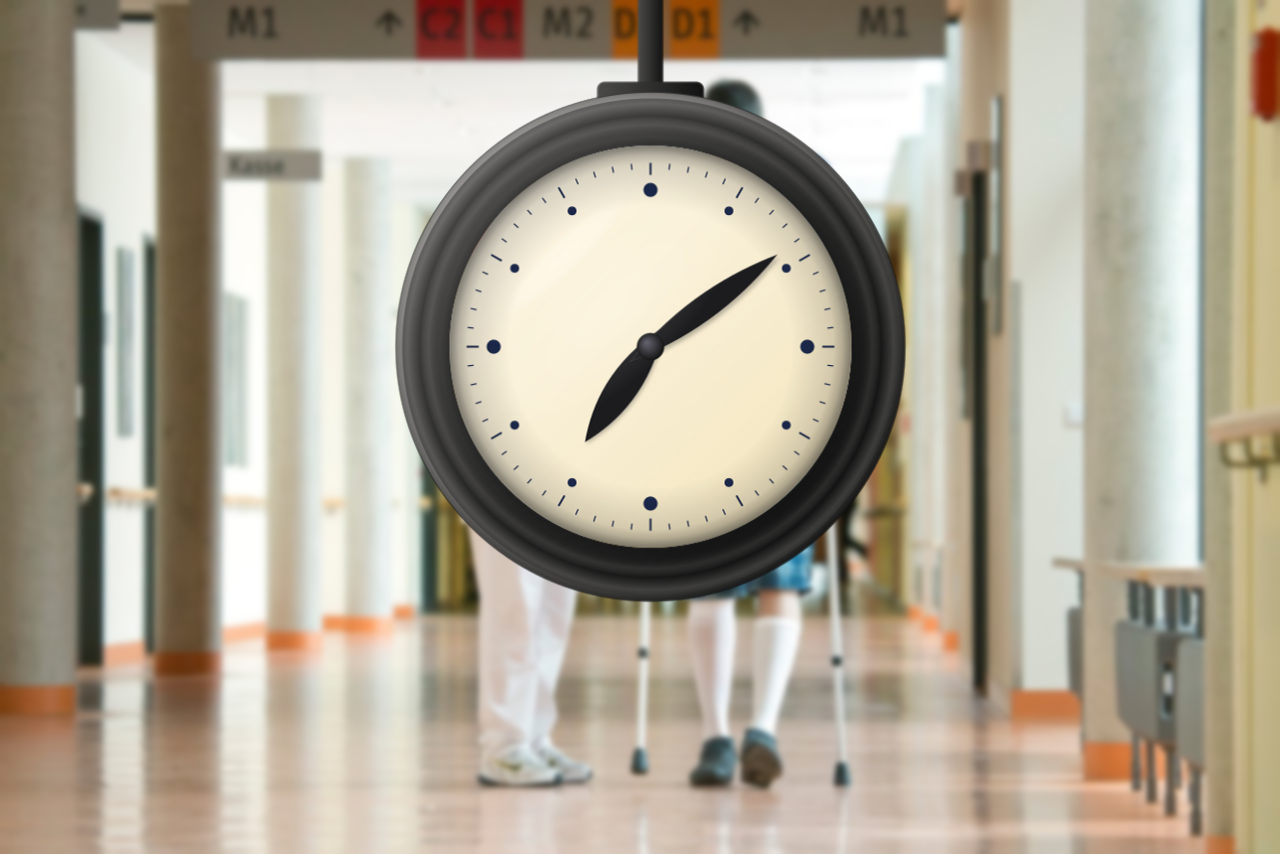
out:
7 h 09 min
